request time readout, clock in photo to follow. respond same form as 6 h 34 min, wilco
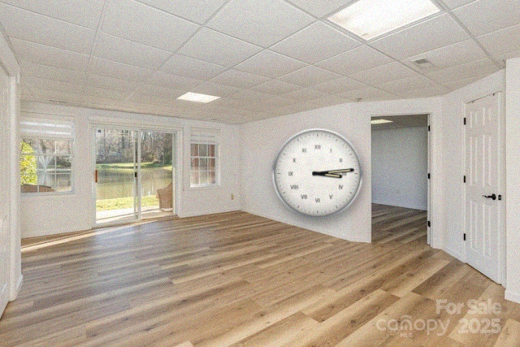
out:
3 h 14 min
